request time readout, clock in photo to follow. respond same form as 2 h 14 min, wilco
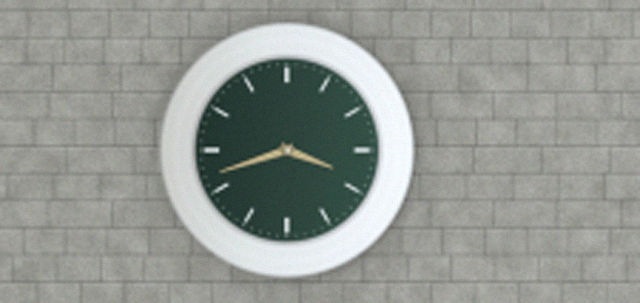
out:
3 h 42 min
